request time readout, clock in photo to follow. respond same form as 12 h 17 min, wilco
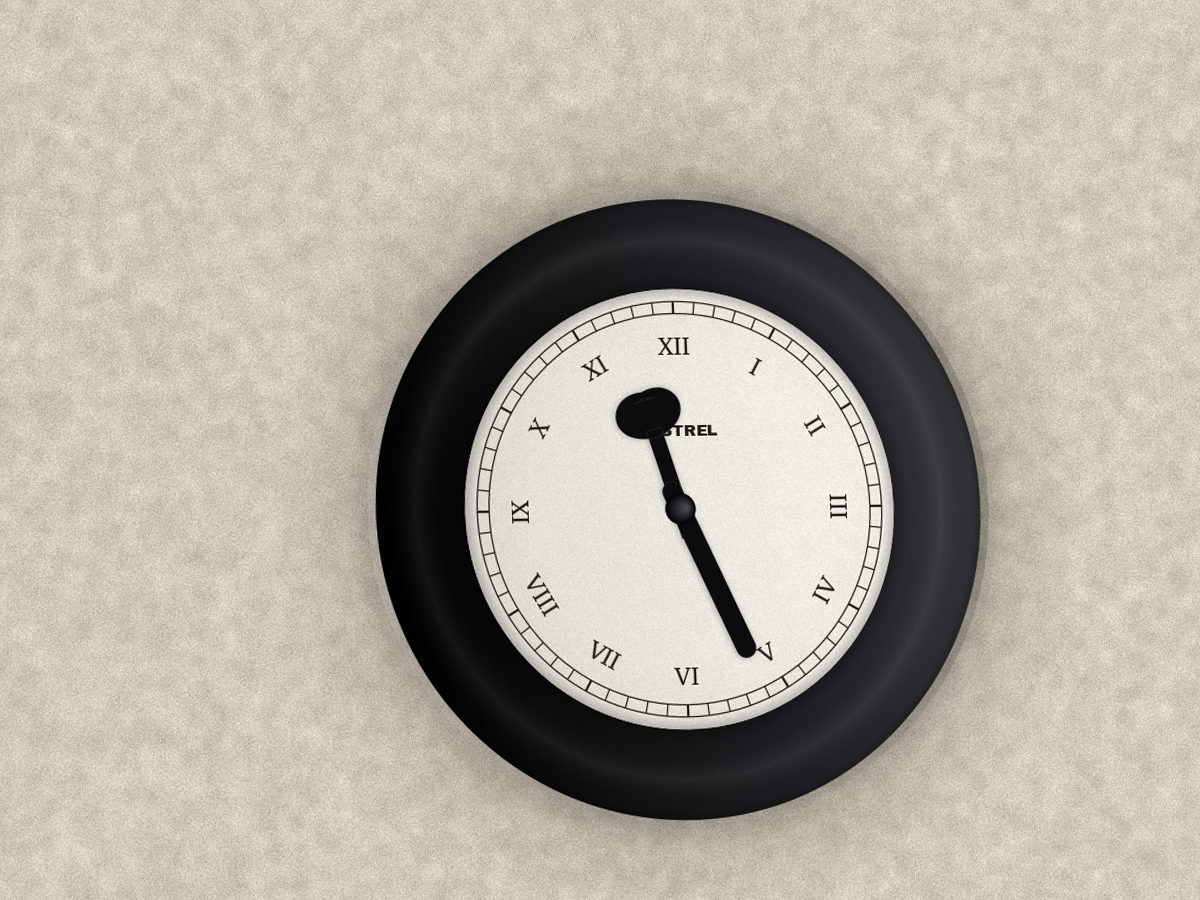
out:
11 h 26 min
